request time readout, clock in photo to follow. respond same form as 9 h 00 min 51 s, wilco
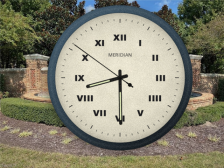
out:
8 h 29 min 51 s
